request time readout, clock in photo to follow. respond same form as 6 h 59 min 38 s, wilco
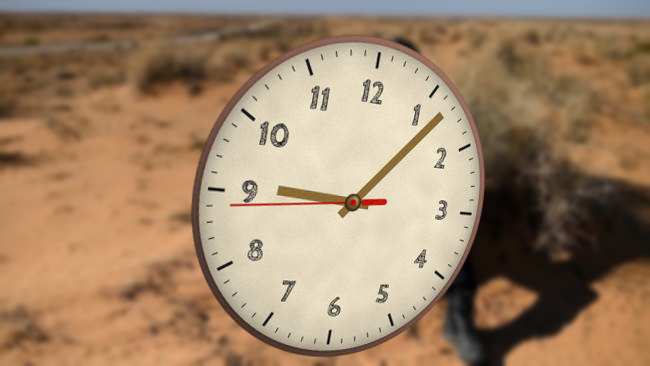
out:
9 h 06 min 44 s
